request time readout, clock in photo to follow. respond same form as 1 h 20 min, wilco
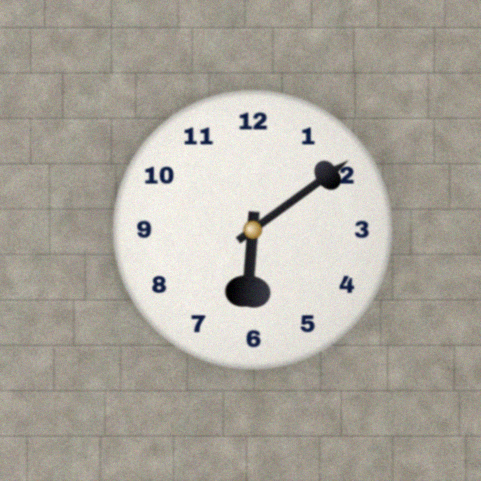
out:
6 h 09 min
